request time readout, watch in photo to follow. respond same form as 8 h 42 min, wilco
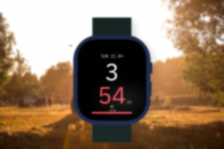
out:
3 h 54 min
